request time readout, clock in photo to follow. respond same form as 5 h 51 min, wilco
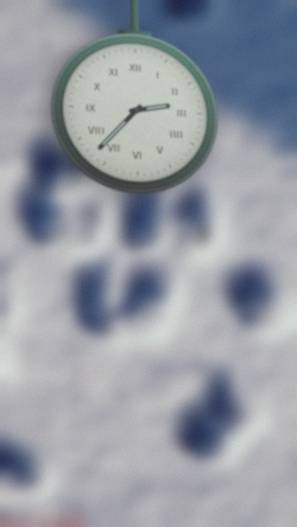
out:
2 h 37 min
